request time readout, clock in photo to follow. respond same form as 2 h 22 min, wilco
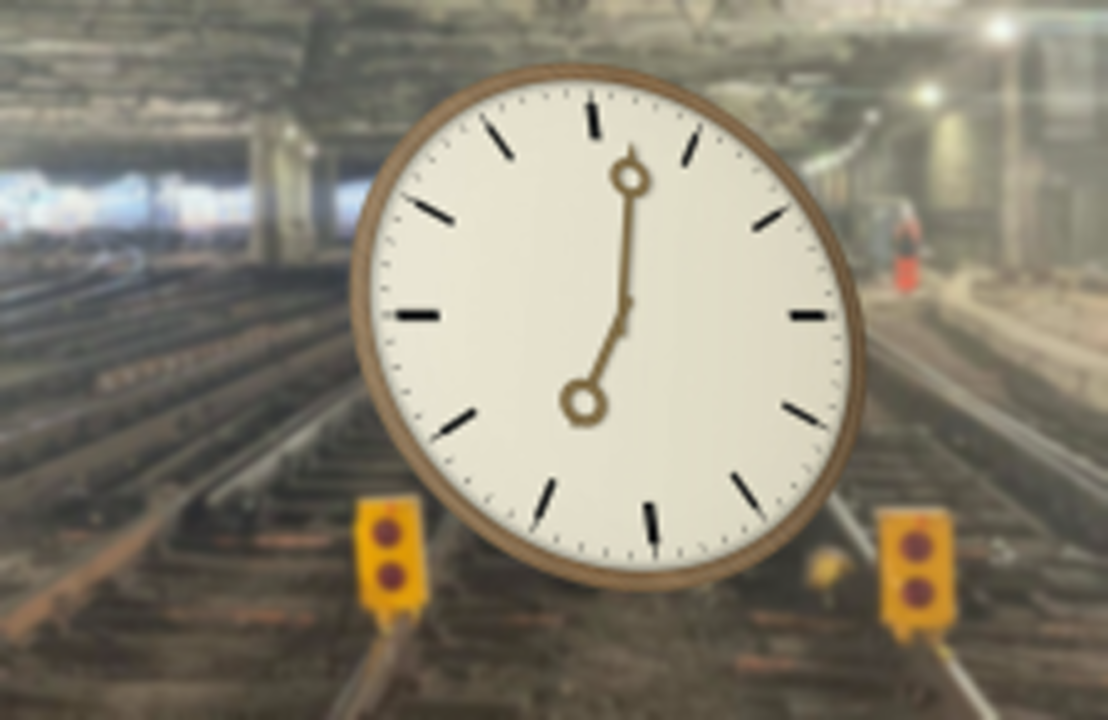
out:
7 h 02 min
